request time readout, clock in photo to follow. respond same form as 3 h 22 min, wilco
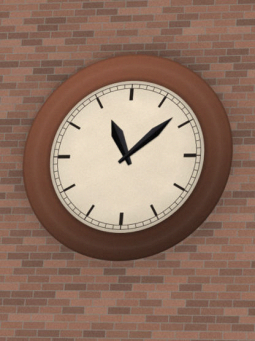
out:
11 h 08 min
